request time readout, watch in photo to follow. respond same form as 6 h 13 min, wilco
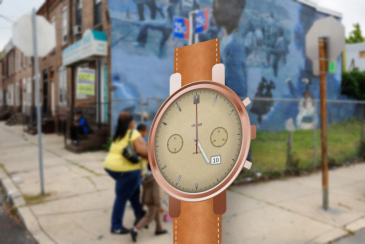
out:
5 h 00 min
